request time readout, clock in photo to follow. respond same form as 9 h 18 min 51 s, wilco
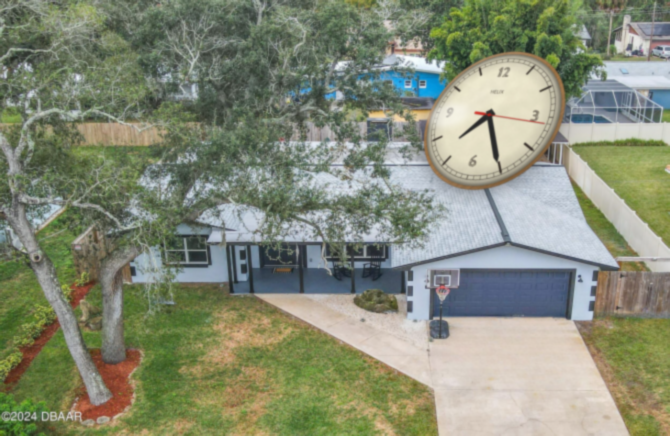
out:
7 h 25 min 16 s
